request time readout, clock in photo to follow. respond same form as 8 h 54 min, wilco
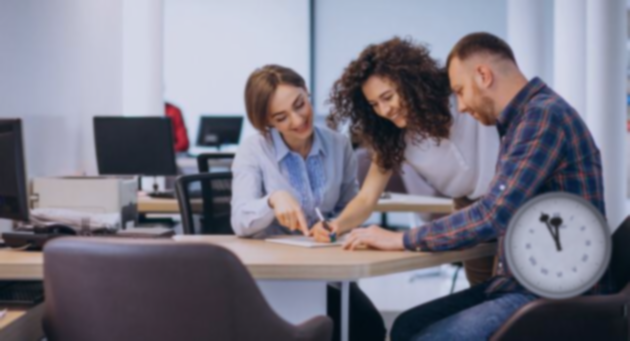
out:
11 h 56 min
